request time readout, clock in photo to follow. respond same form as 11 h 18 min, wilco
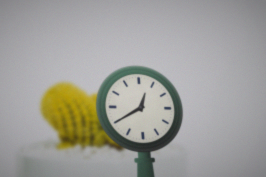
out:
12 h 40 min
